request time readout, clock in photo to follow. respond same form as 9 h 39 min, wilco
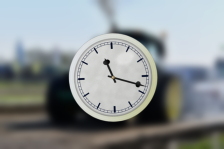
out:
11 h 18 min
